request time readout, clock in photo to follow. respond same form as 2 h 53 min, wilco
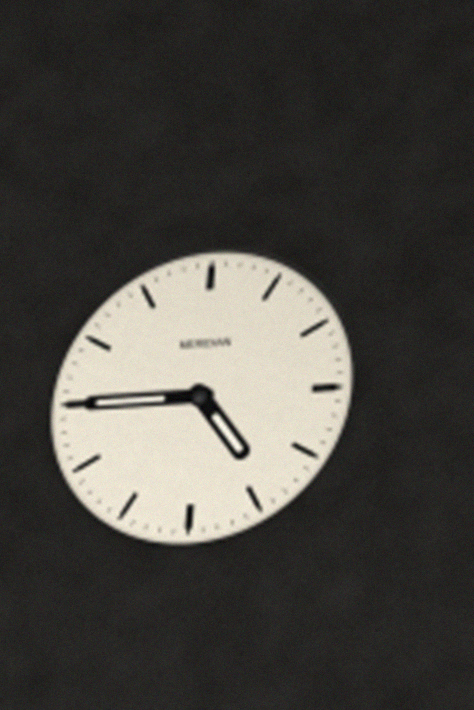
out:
4 h 45 min
